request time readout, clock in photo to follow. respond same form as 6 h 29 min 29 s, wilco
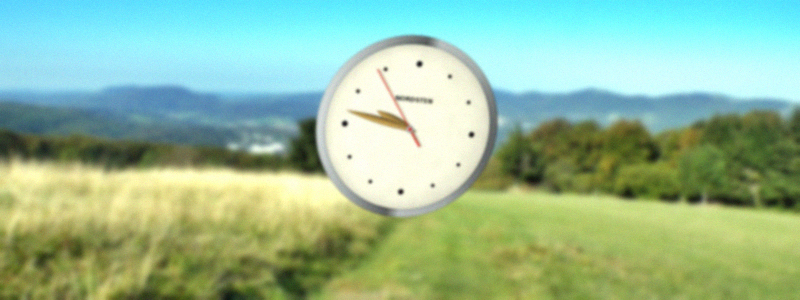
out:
9 h 46 min 54 s
